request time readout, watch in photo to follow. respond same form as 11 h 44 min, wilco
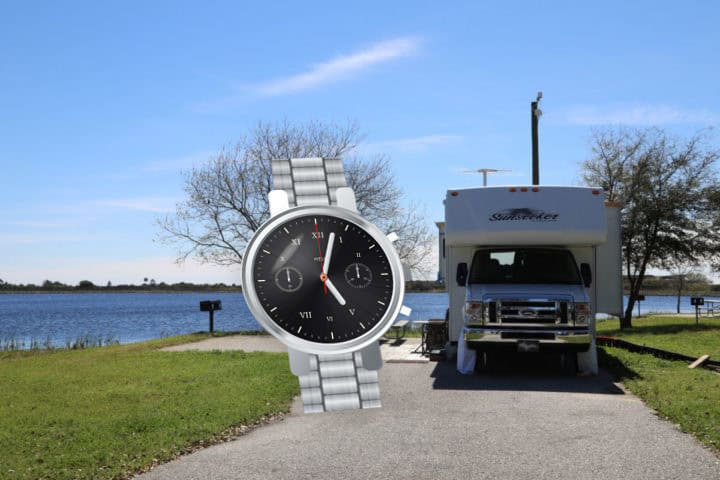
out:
5 h 03 min
